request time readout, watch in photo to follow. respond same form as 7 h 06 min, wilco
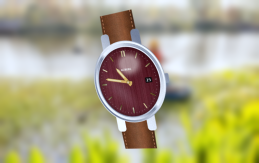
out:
10 h 47 min
